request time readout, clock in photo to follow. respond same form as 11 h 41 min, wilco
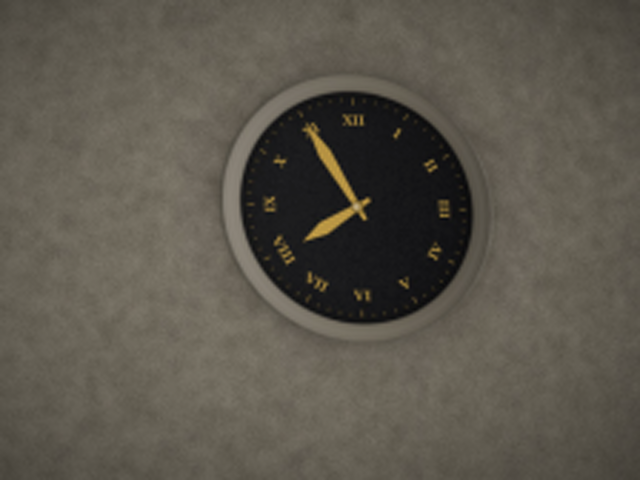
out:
7 h 55 min
